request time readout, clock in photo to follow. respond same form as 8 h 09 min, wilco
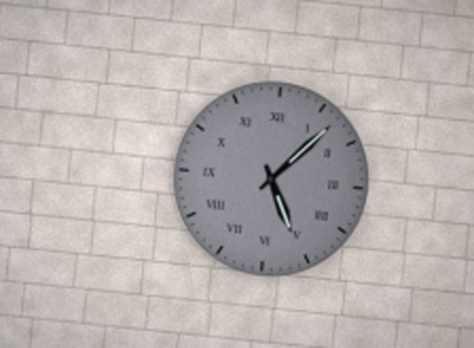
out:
5 h 07 min
